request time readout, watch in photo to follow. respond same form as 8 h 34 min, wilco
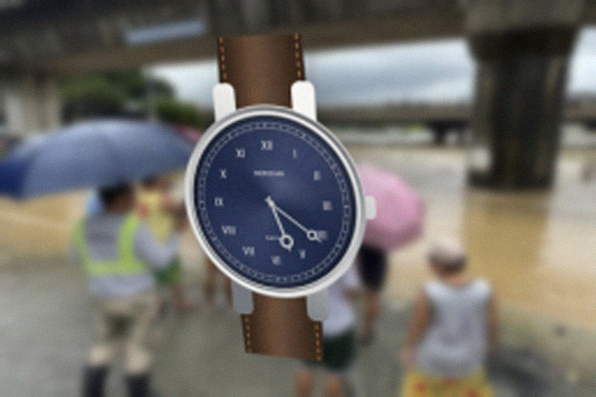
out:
5 h 21 min
